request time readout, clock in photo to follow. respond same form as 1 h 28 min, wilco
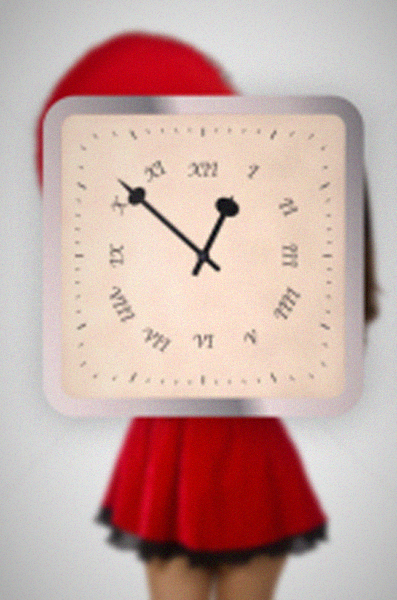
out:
12 h 52 min
